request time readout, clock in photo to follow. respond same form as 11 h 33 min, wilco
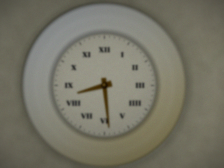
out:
8 h 29 min
